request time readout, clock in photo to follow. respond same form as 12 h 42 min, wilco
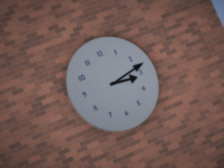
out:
3 h 13 min
